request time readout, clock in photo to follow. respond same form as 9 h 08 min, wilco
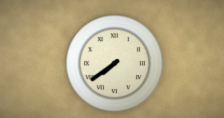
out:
7 h 39 min
